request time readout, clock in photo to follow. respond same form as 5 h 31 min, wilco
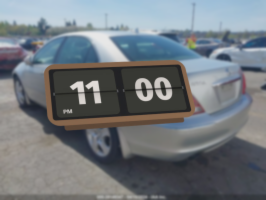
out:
11 h 00 min
